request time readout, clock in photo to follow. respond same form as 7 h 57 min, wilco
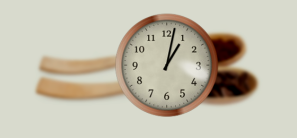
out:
1 h 02 min
